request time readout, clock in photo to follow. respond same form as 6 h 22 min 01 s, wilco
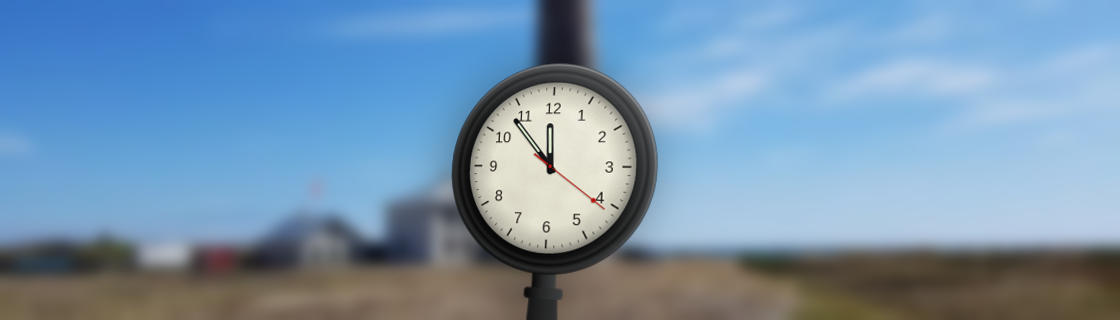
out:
11 h 53 min 21 s
